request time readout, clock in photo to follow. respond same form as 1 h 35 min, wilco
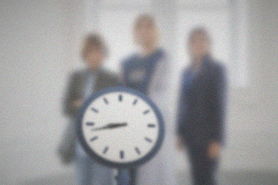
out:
8 h 43 min
